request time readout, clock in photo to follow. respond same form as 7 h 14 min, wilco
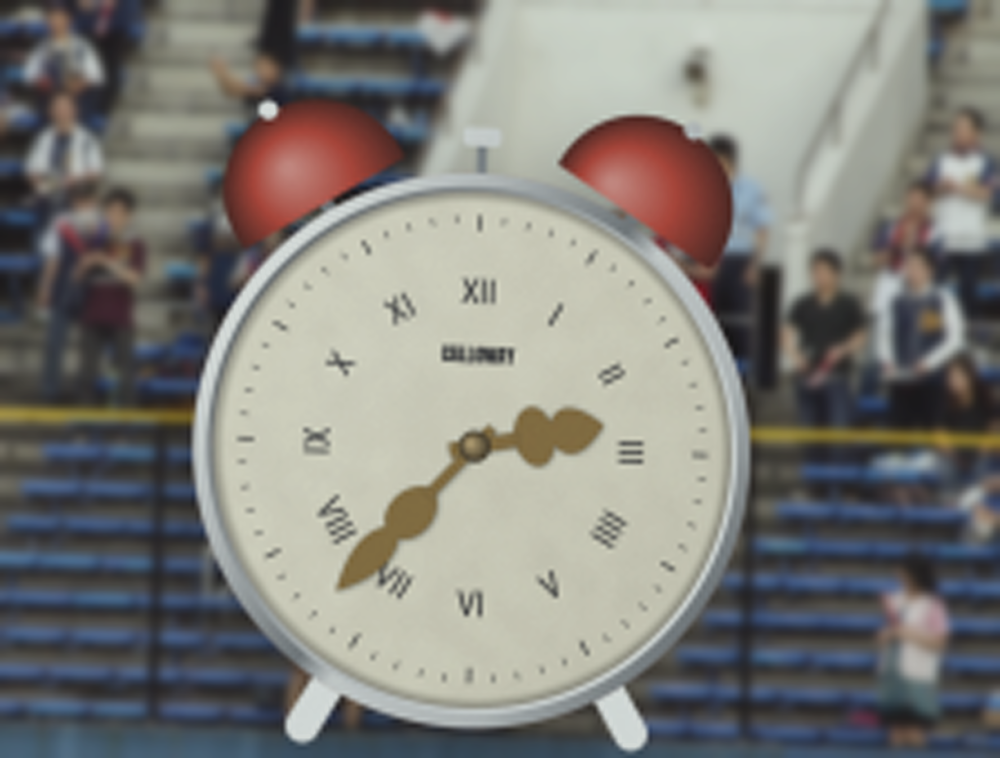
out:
2 h 37 min
